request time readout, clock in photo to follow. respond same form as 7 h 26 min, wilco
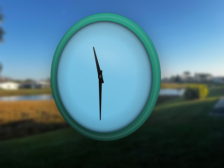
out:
11 h 30 min
